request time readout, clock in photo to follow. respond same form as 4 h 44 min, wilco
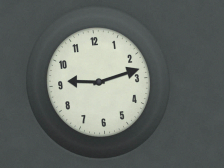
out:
9 h 13 min
